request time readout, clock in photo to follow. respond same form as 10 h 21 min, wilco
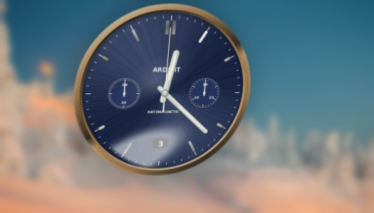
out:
12 h 22 min
